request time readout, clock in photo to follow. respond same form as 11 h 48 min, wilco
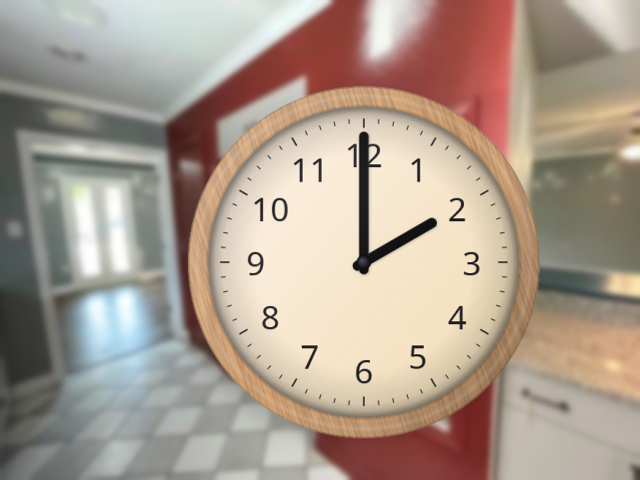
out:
2 h 00 min
